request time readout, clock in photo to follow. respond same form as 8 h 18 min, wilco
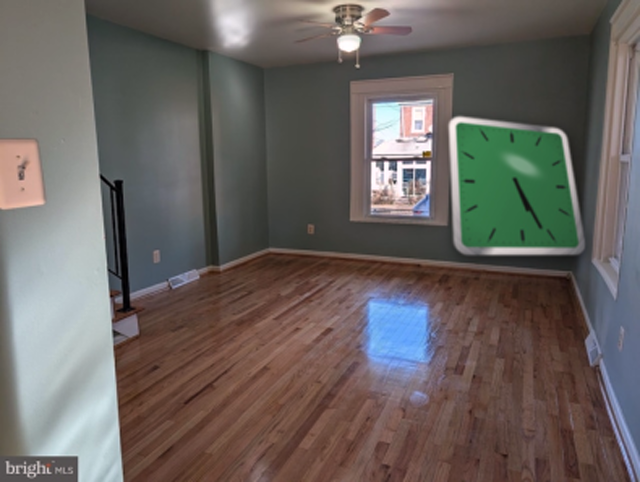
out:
5 h 26 min
